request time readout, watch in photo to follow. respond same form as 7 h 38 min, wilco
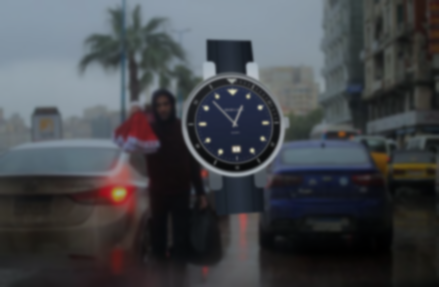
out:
12 h 53 min
